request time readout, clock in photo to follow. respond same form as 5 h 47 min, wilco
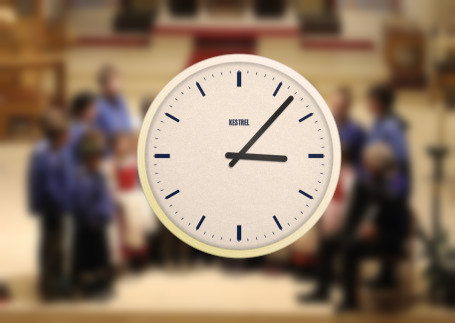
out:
3 h 07 min
